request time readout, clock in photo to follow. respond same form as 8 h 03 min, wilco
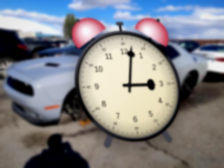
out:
3 h 02 min
